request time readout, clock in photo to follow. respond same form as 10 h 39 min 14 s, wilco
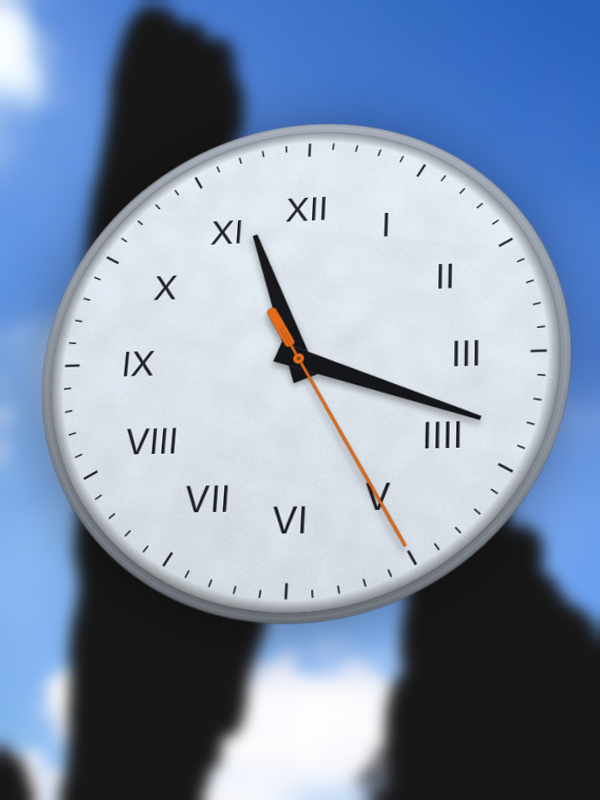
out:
11 h 18 min 25 s
